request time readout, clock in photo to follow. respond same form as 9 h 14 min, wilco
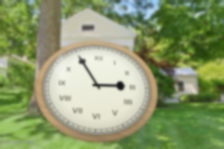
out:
2 h 55 min
